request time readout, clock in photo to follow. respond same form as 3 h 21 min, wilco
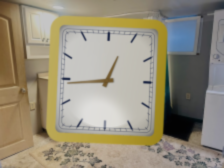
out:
12 h 44 min
